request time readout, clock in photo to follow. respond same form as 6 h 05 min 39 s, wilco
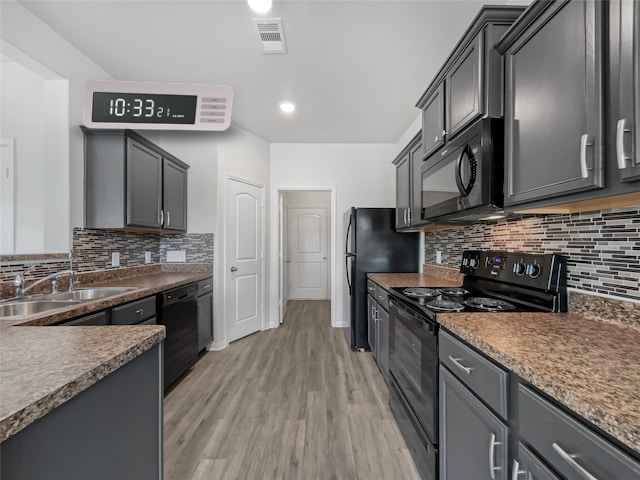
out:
10 h 33 min 21 s
